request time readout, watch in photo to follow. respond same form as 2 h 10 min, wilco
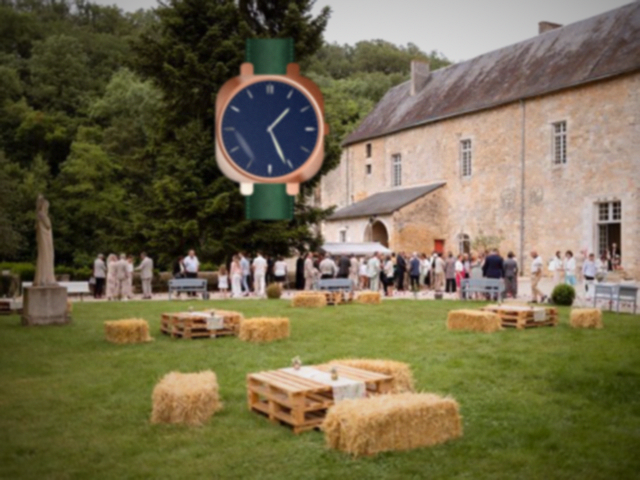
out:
1 h 26 min
